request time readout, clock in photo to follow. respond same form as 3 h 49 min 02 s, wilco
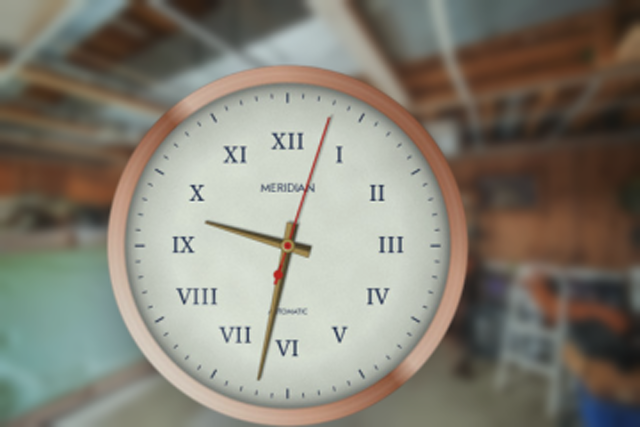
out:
9 h 32 min 03 s
